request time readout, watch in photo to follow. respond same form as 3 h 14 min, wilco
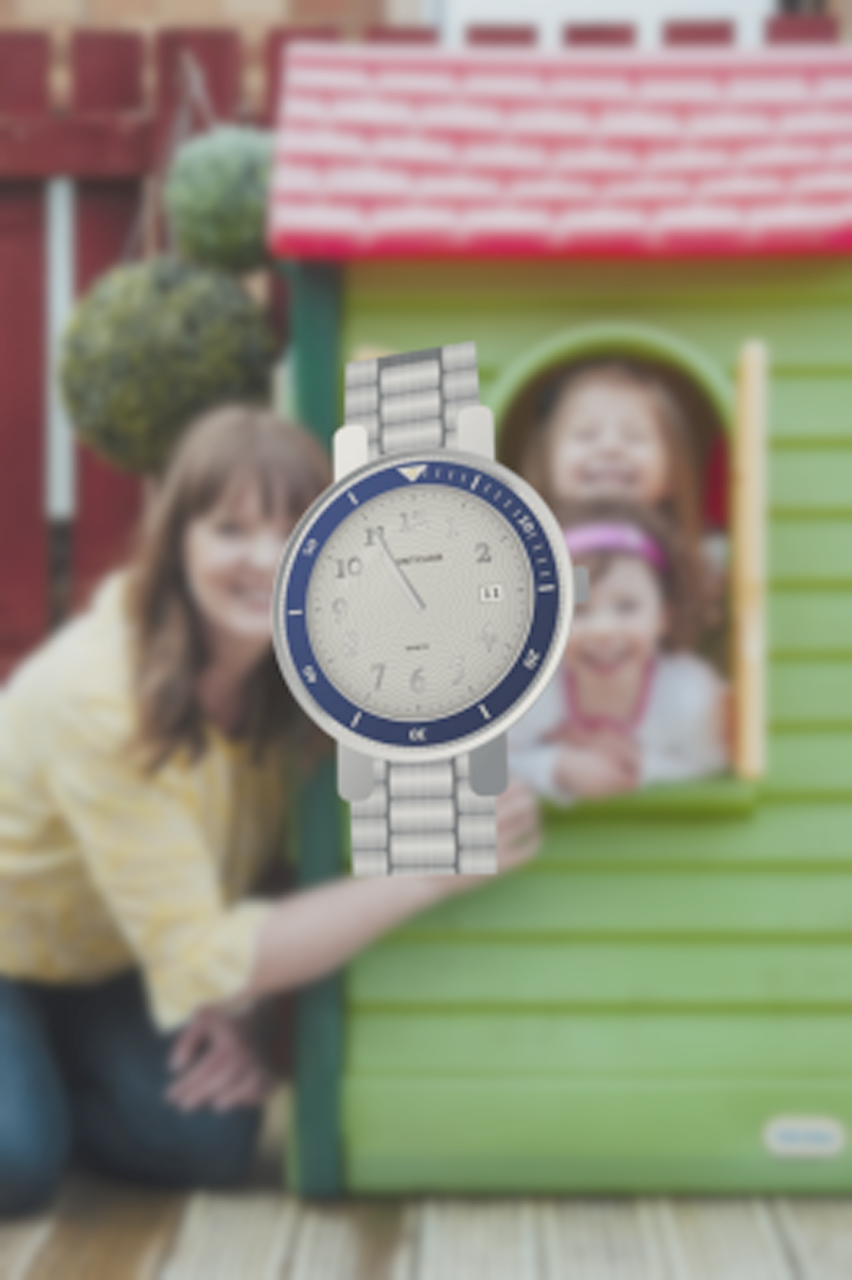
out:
10 h 55 min
